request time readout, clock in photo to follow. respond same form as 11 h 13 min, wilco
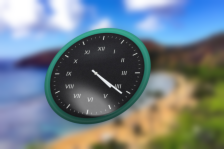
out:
4 h 21 min
